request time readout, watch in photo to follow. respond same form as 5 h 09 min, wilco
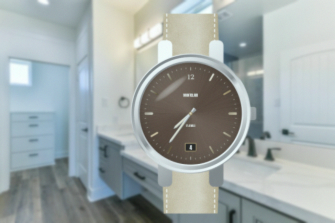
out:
7 h 36 min
